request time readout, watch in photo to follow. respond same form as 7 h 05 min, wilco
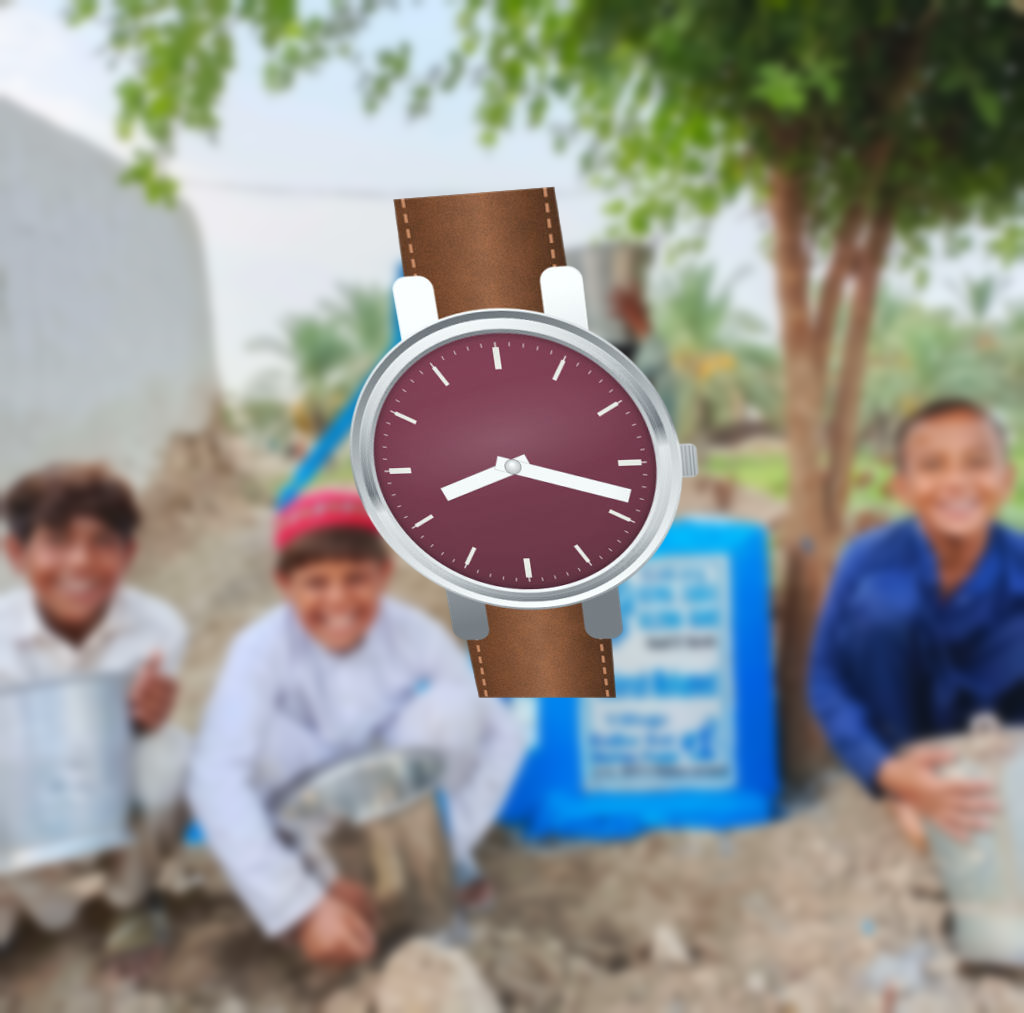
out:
8 h 18 min
